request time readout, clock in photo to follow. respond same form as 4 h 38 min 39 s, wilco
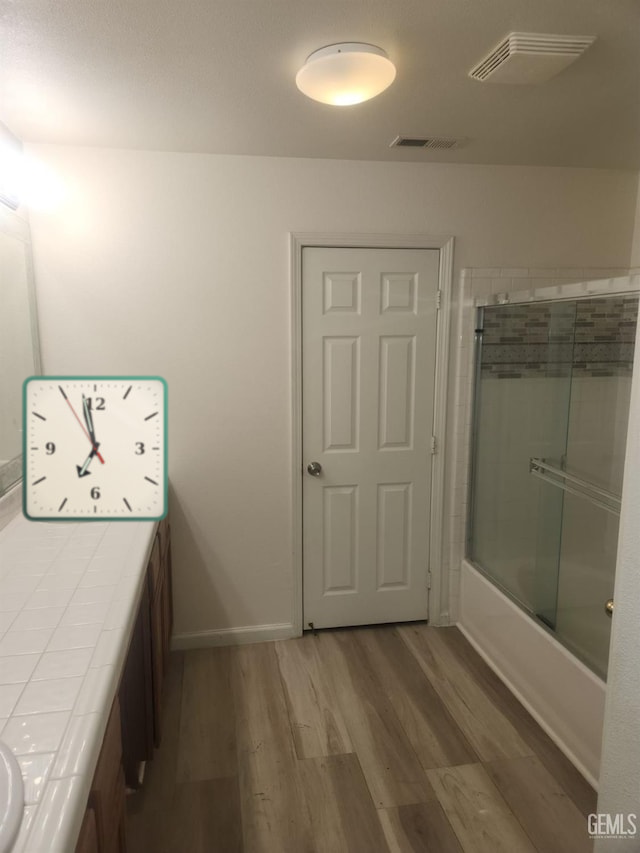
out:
6 h 57 min 55 s
